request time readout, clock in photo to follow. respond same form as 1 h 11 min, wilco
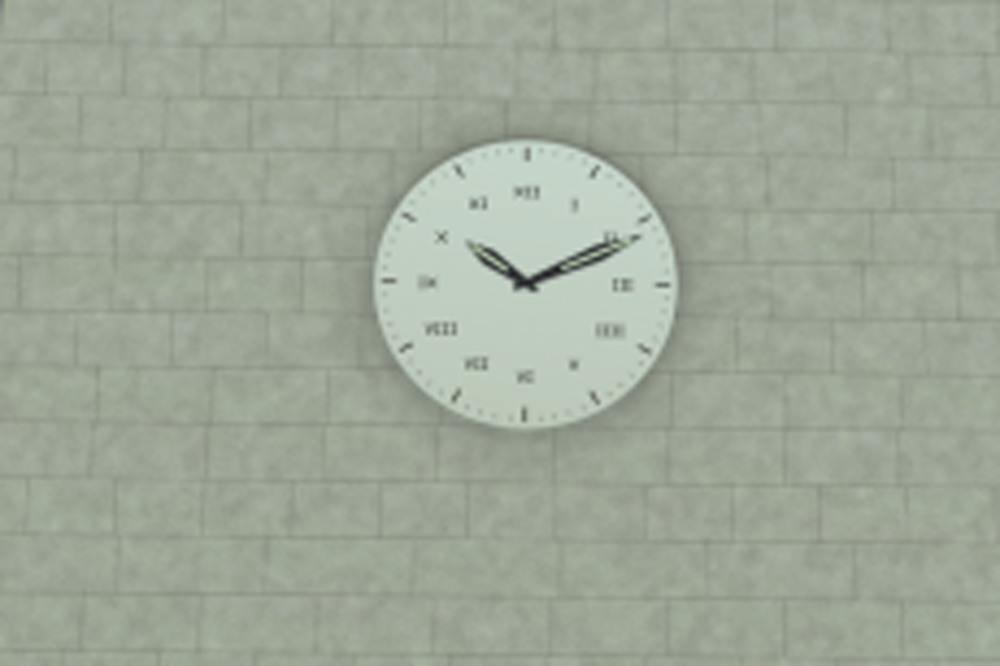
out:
10 h 11 min
